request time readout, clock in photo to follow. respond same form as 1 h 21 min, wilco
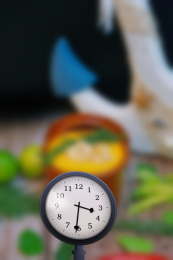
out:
3 h 31 min
